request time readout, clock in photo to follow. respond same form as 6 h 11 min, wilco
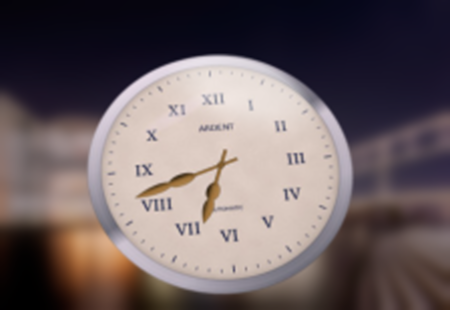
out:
6 h 42 min
